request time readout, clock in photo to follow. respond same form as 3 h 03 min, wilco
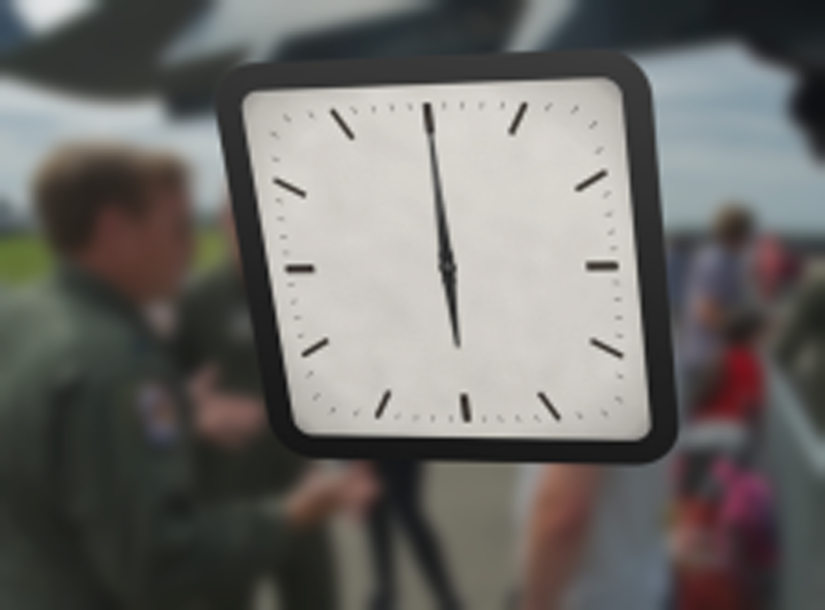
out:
6 h 00 min
